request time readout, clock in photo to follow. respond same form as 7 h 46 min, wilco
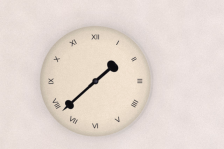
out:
1 h 38 min
